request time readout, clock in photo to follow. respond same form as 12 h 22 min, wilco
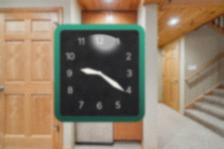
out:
9 h 21 min
